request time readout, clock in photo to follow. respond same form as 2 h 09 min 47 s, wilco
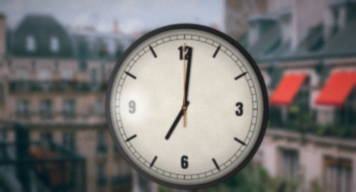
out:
7 h 01 min 00 s
